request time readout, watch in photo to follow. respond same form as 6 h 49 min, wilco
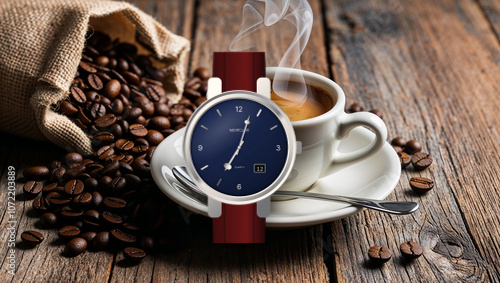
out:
7 h 03 min
